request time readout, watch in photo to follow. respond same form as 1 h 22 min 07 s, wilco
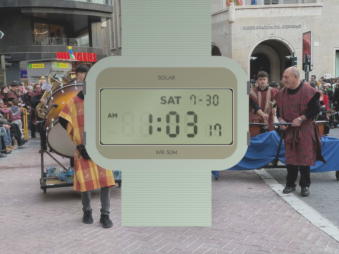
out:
1 h 03 min 17 s
